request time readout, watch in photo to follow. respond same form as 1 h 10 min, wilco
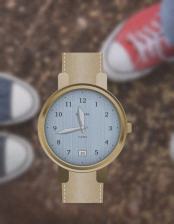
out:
11 h 43 min
